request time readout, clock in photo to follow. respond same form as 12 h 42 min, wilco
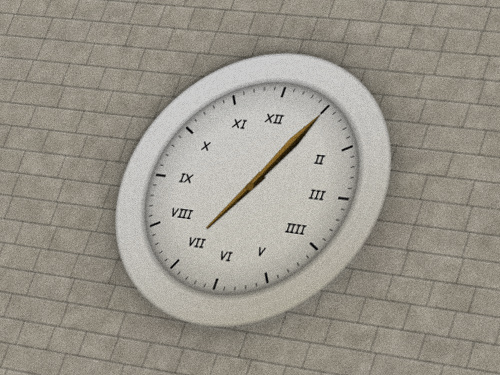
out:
7 h 05 min
